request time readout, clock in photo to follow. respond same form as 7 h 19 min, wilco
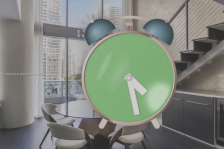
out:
4 h 28 min
